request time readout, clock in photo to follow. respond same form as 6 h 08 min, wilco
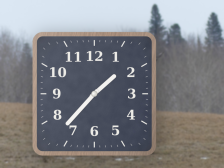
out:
1 h 37 min
